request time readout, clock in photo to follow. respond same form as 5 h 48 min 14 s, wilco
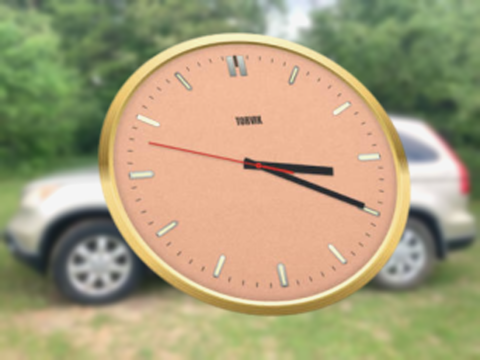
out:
3 h 19 min 48 s
